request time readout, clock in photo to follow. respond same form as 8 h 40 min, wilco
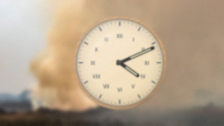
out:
4 h 11 min
